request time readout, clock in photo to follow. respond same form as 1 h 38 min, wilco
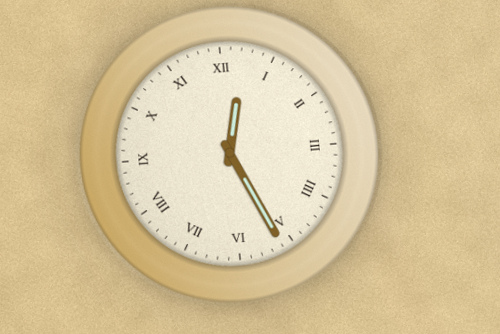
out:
12 h 26 min
